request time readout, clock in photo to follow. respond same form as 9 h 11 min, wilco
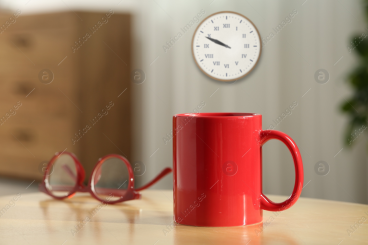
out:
9 h 49 min
